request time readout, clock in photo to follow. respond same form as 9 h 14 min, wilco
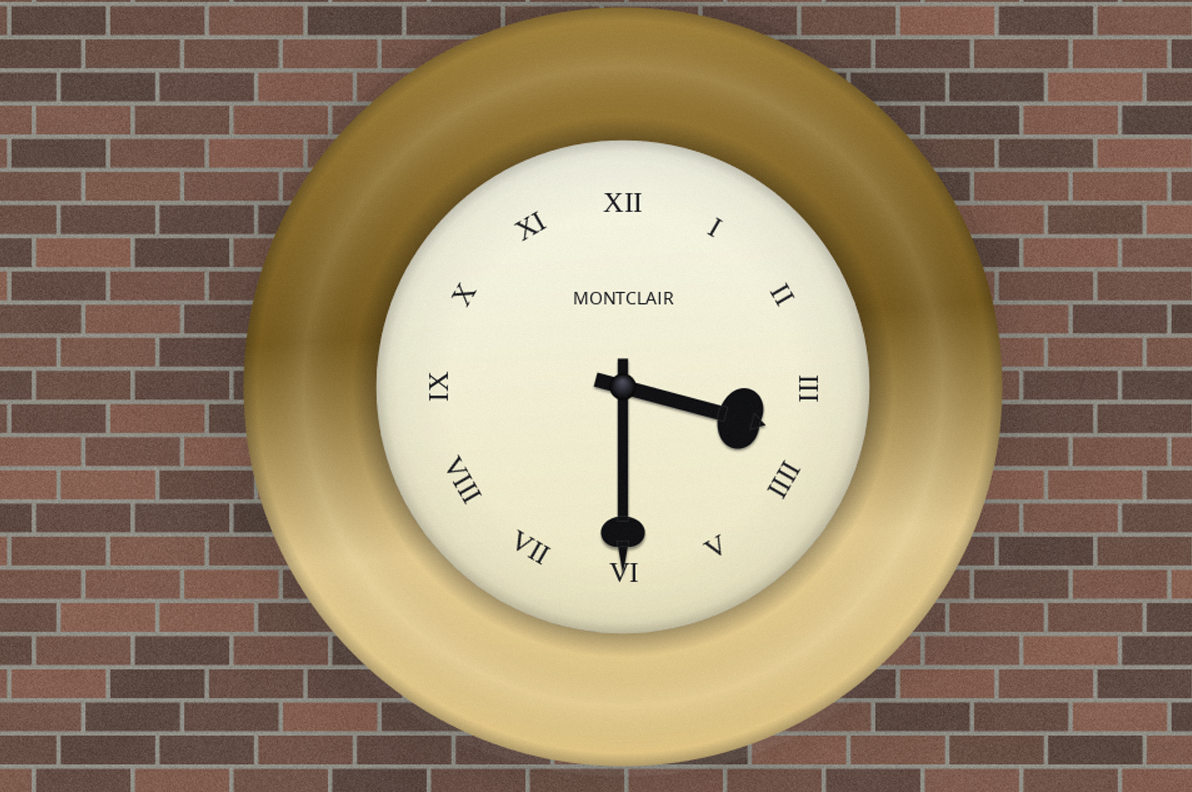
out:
3 h 30 min
